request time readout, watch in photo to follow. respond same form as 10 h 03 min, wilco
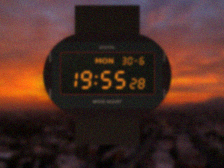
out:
19 h 55 min
